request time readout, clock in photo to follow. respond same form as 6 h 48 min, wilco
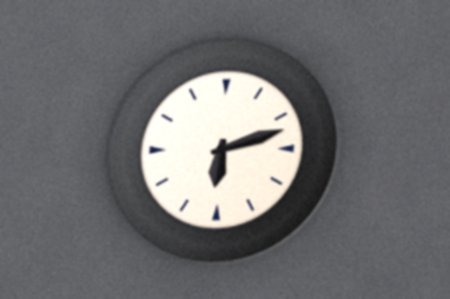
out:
6 h 12 min
